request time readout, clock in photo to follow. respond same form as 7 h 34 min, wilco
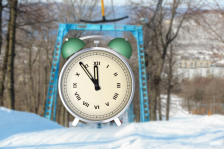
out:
11 h 54 min
